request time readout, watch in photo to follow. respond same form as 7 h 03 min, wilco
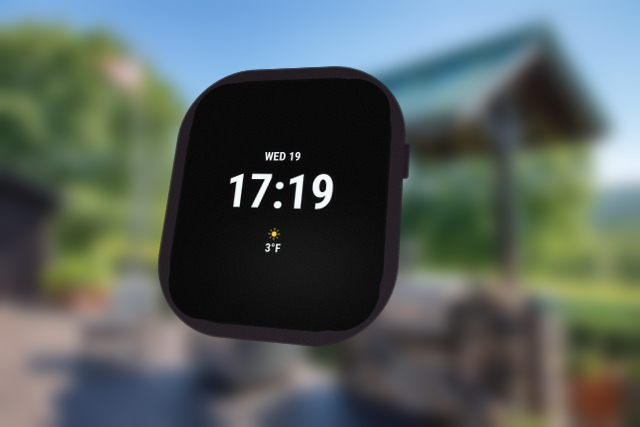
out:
17 h 19 min
